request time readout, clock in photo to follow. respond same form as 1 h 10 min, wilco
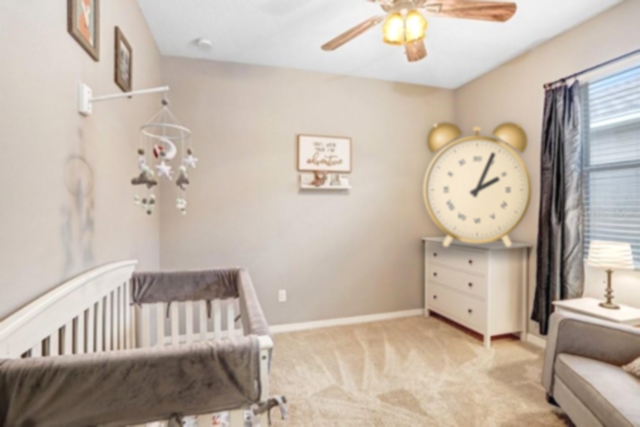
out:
2 h 04 min
